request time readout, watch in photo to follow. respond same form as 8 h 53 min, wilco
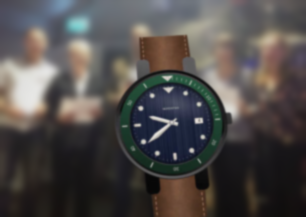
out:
9 h 39 min
